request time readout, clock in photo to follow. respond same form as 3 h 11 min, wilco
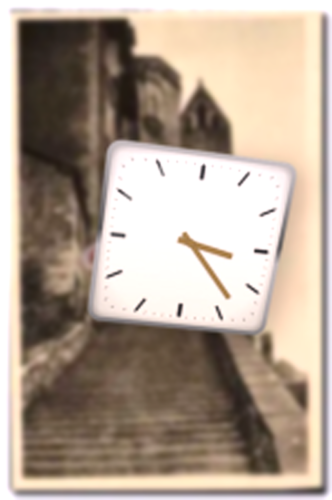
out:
3 h 23 min
